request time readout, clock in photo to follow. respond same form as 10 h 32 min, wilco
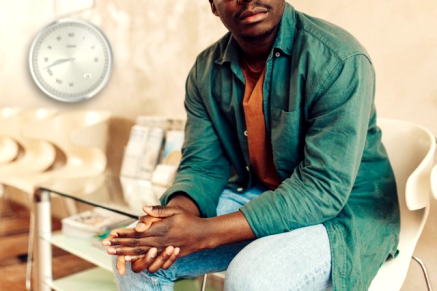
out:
8 h 42 min
